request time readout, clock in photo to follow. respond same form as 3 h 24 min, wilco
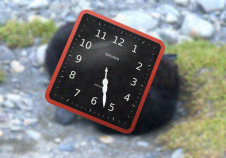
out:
5 h 27 min
